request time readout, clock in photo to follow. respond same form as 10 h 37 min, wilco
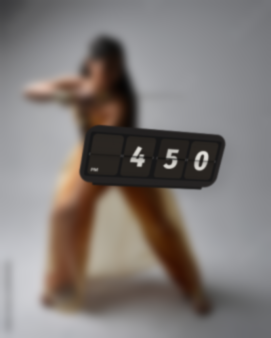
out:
4 h 50 min
